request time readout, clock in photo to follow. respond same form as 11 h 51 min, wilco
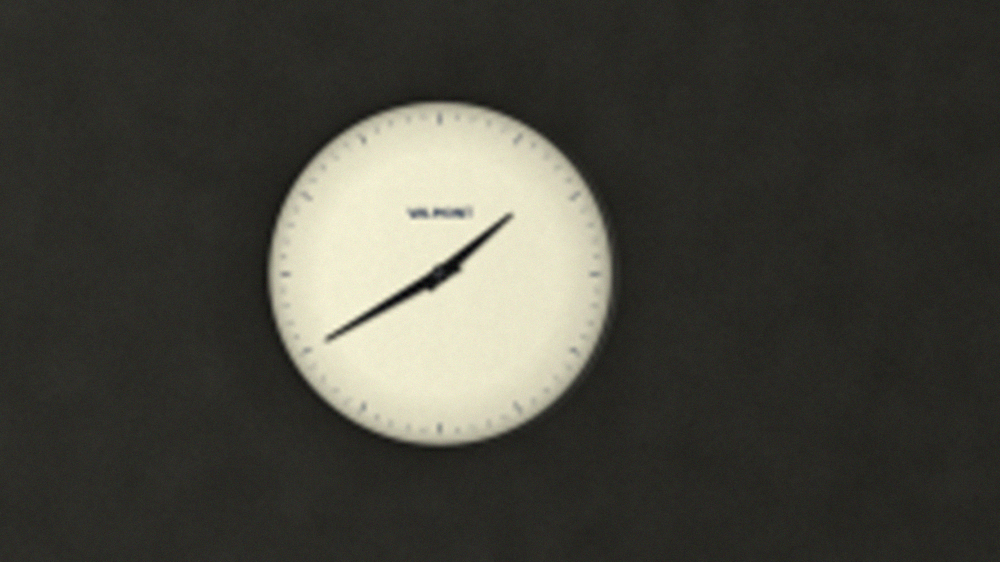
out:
1 h 40 min
